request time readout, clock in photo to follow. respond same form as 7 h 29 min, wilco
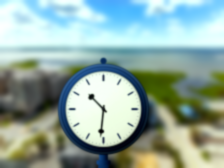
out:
10 h 31 min
